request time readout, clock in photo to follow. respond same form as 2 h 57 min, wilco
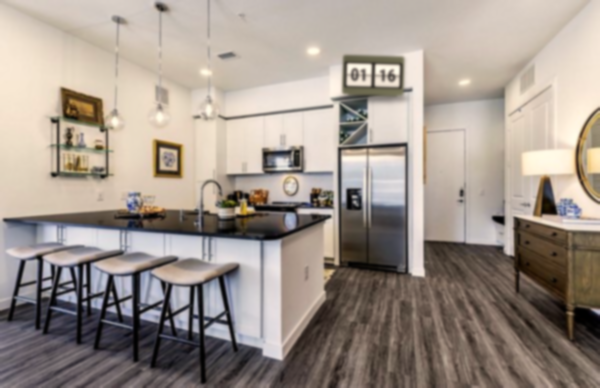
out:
1 h 16 min
